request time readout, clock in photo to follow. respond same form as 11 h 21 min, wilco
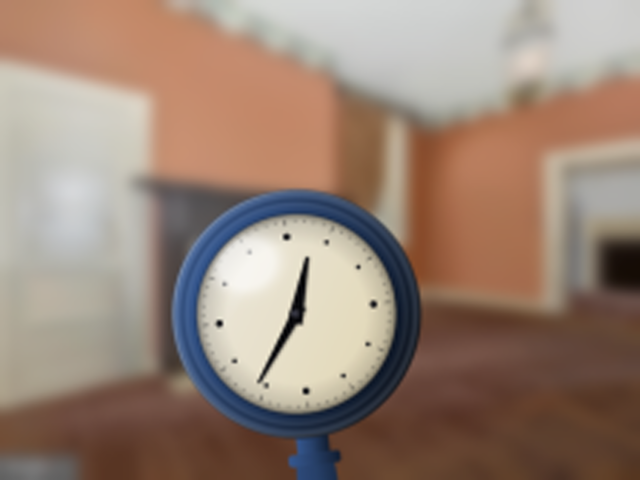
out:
12 h 36 min
